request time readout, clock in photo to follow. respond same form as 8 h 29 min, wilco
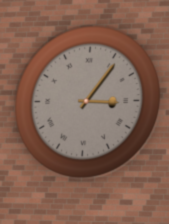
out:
3 h 06 min
